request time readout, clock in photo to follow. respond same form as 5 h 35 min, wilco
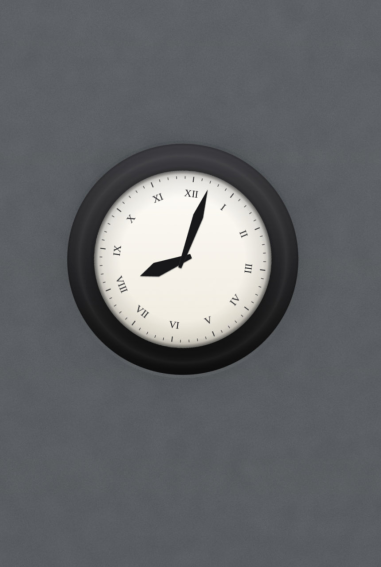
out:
8 h 02 min
